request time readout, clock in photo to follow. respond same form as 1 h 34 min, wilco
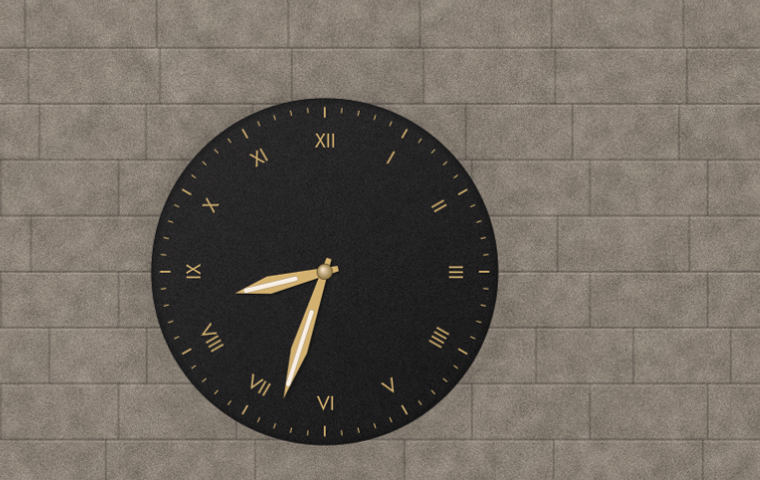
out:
8 h 33 min
